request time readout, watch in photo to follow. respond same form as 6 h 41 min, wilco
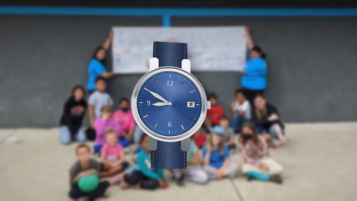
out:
8 h 50 min
